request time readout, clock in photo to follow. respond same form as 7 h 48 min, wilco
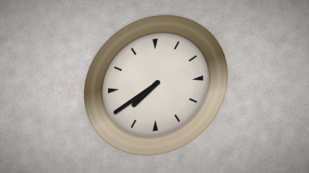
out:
7 h 40 min
